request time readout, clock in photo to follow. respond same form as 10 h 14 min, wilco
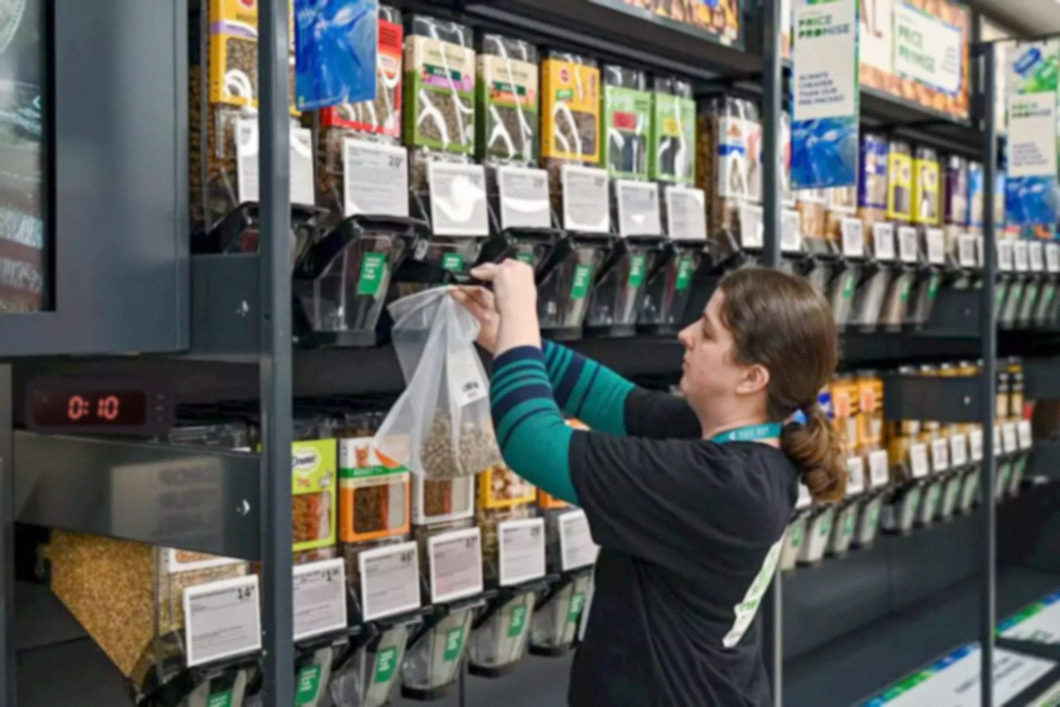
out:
0 h 10 min
